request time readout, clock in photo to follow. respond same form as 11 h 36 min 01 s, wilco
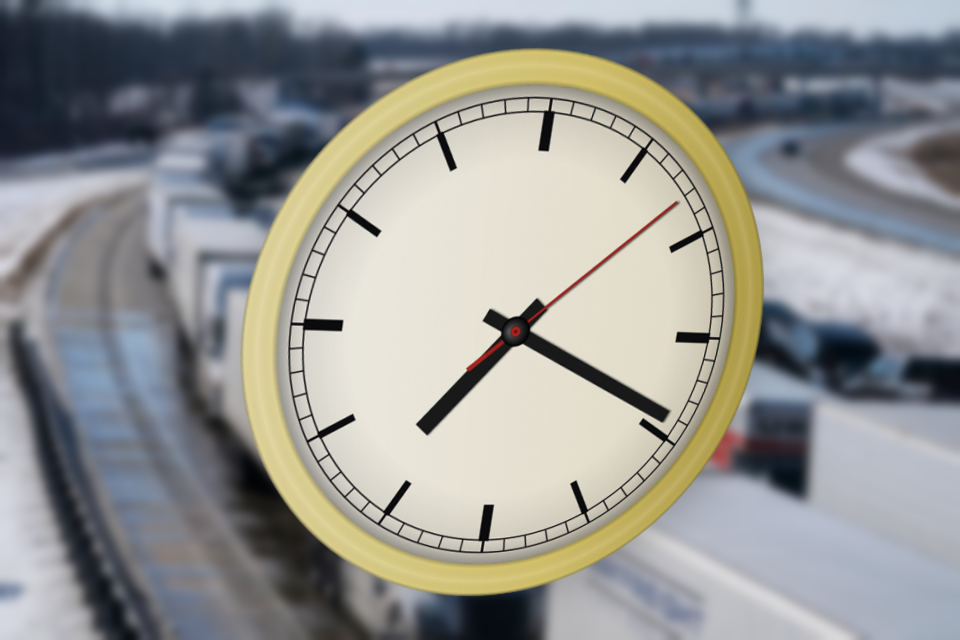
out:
7 h 19 min 08 s
